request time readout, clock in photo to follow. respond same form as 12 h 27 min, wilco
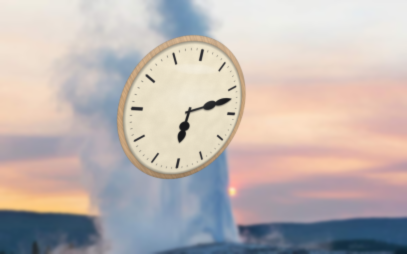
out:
6 h 12 min
